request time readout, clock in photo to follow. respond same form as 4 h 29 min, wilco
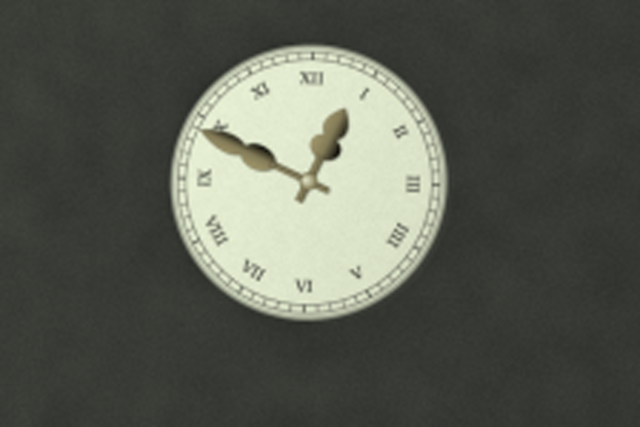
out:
12 h 49 min
